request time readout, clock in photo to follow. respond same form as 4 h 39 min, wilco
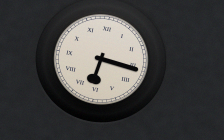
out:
6 h 16 min
